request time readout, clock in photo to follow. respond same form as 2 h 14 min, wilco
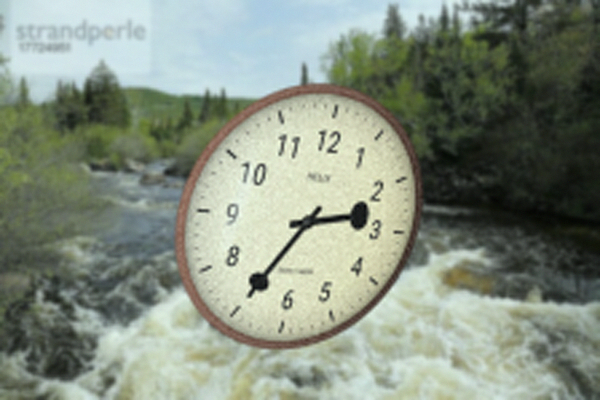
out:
2 h 35 min
